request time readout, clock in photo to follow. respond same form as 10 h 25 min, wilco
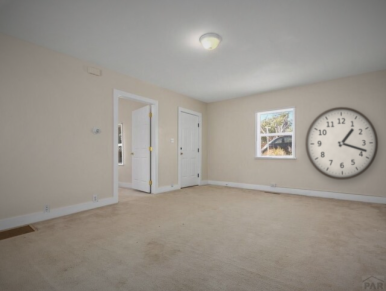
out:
1 h 18 min
